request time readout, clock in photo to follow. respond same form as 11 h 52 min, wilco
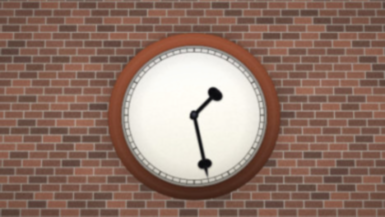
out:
1 h 28 min
